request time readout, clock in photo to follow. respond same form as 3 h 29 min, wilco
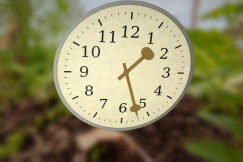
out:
1 h 27 min
